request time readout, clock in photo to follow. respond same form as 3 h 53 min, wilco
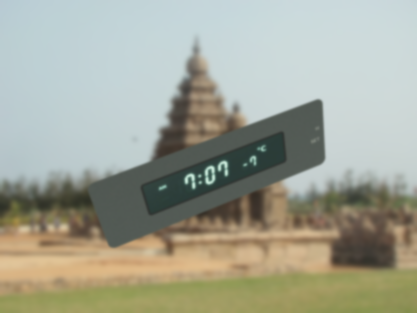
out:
7 h 07 min
